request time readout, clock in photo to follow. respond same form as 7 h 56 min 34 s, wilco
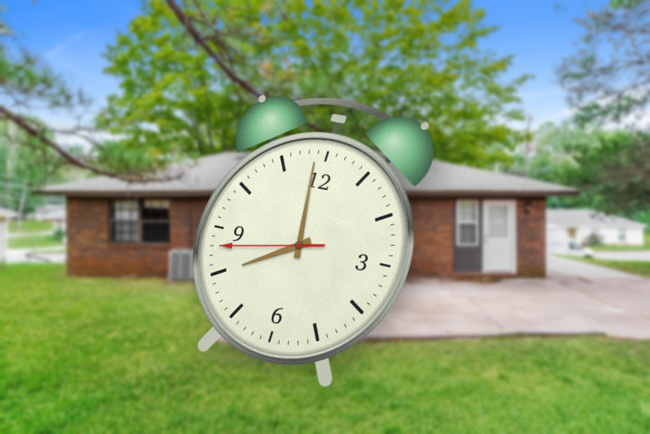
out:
7 h 58 min 43 s
